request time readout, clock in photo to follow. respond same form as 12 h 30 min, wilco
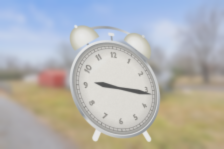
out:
9 h 16 min
